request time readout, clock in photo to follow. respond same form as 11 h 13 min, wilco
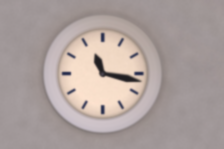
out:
11 h 17 min
